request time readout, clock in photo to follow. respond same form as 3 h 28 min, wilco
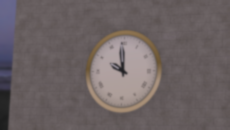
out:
9 h 59 min
